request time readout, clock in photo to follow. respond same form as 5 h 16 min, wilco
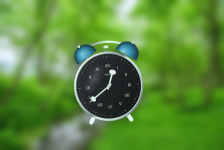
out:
12 h 39 min
